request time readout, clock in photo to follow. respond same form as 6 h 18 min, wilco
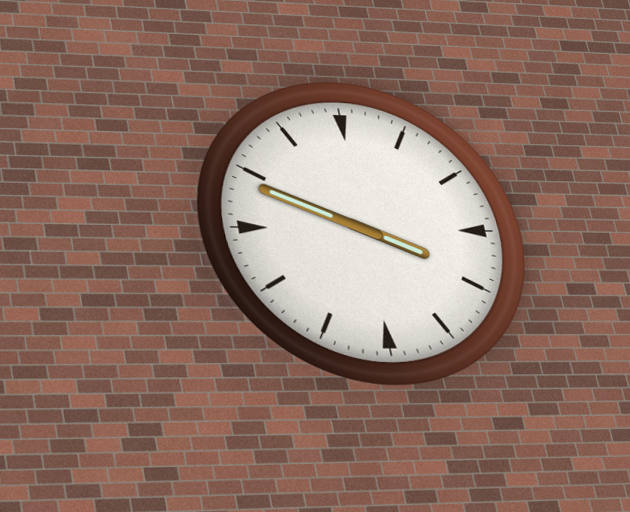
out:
3 h 49 min
